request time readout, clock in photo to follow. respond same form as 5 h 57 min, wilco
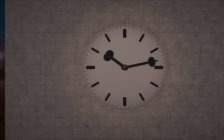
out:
10 h 13 min
